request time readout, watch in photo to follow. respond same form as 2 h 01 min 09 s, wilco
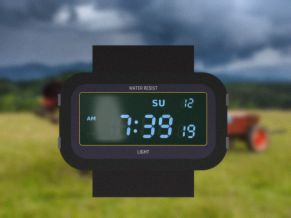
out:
7 h 39 min 19 s
